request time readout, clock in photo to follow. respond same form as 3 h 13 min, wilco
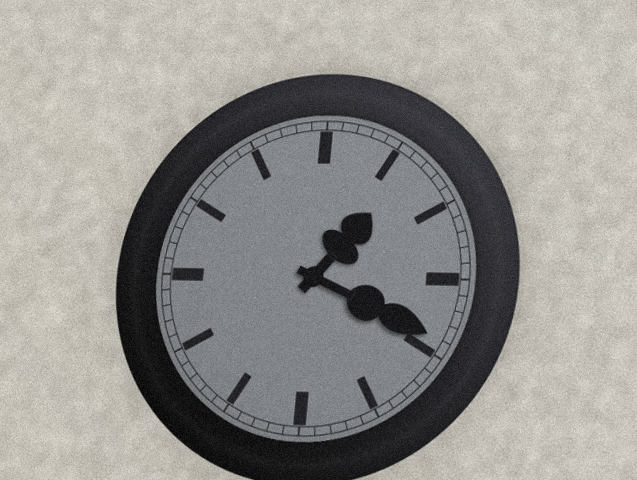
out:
1 h 19 min
